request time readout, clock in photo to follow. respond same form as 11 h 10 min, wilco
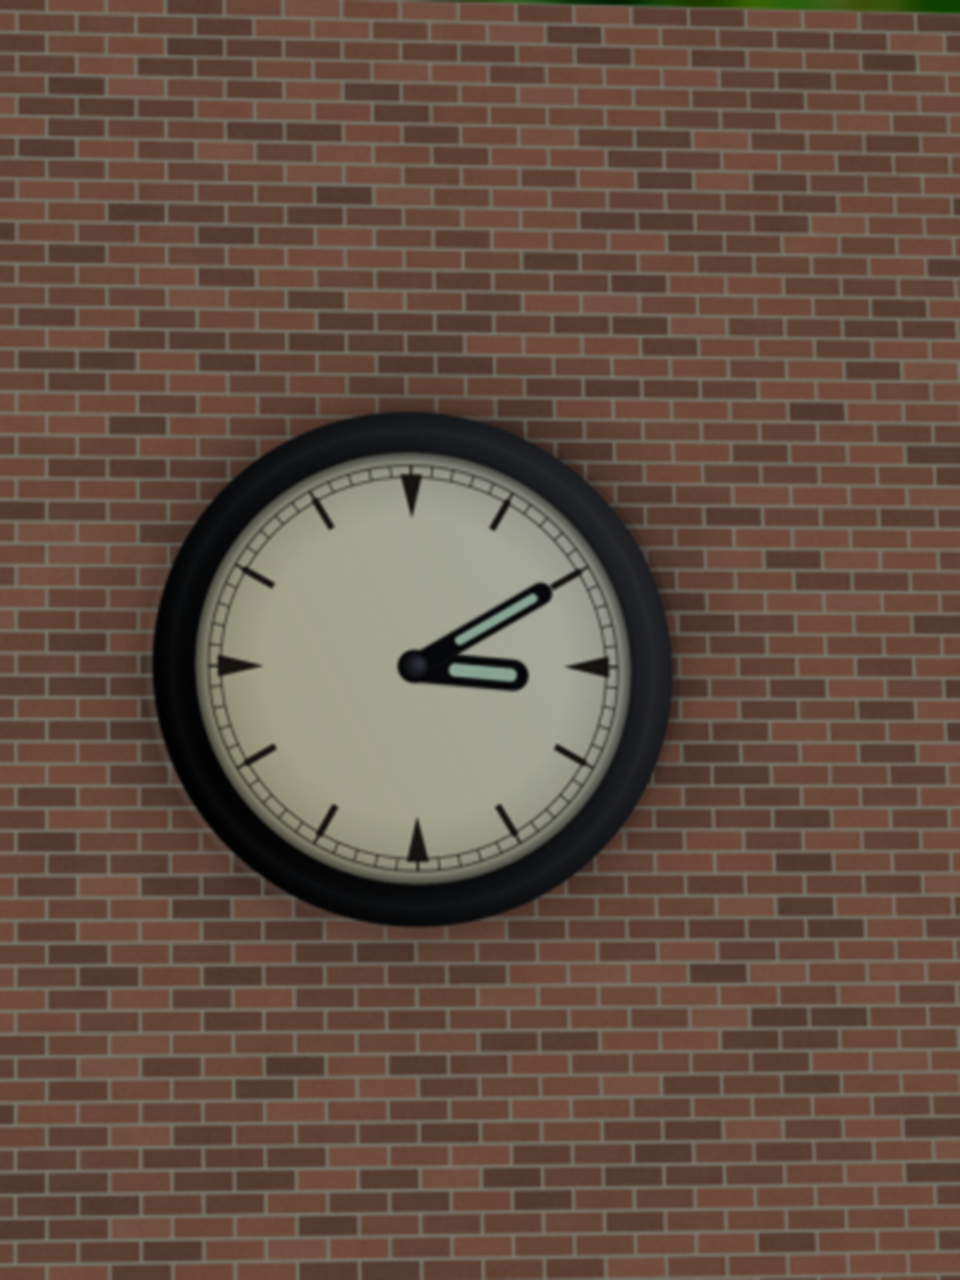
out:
3 h 10 min
